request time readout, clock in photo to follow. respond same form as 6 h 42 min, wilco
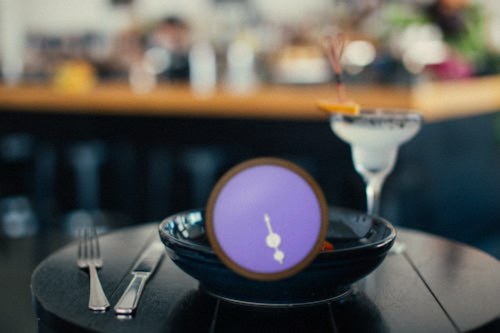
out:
5 h 27 min
